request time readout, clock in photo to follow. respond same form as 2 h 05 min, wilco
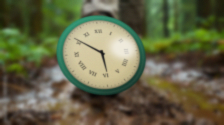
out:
5 h 51 min
